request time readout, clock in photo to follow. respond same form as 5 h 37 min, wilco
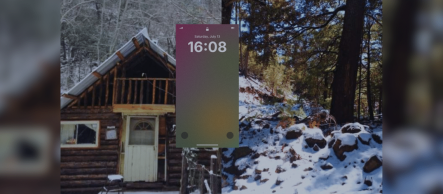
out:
16 h 08 min
